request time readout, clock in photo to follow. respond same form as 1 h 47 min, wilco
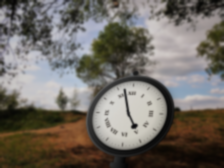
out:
4 h 57 min
